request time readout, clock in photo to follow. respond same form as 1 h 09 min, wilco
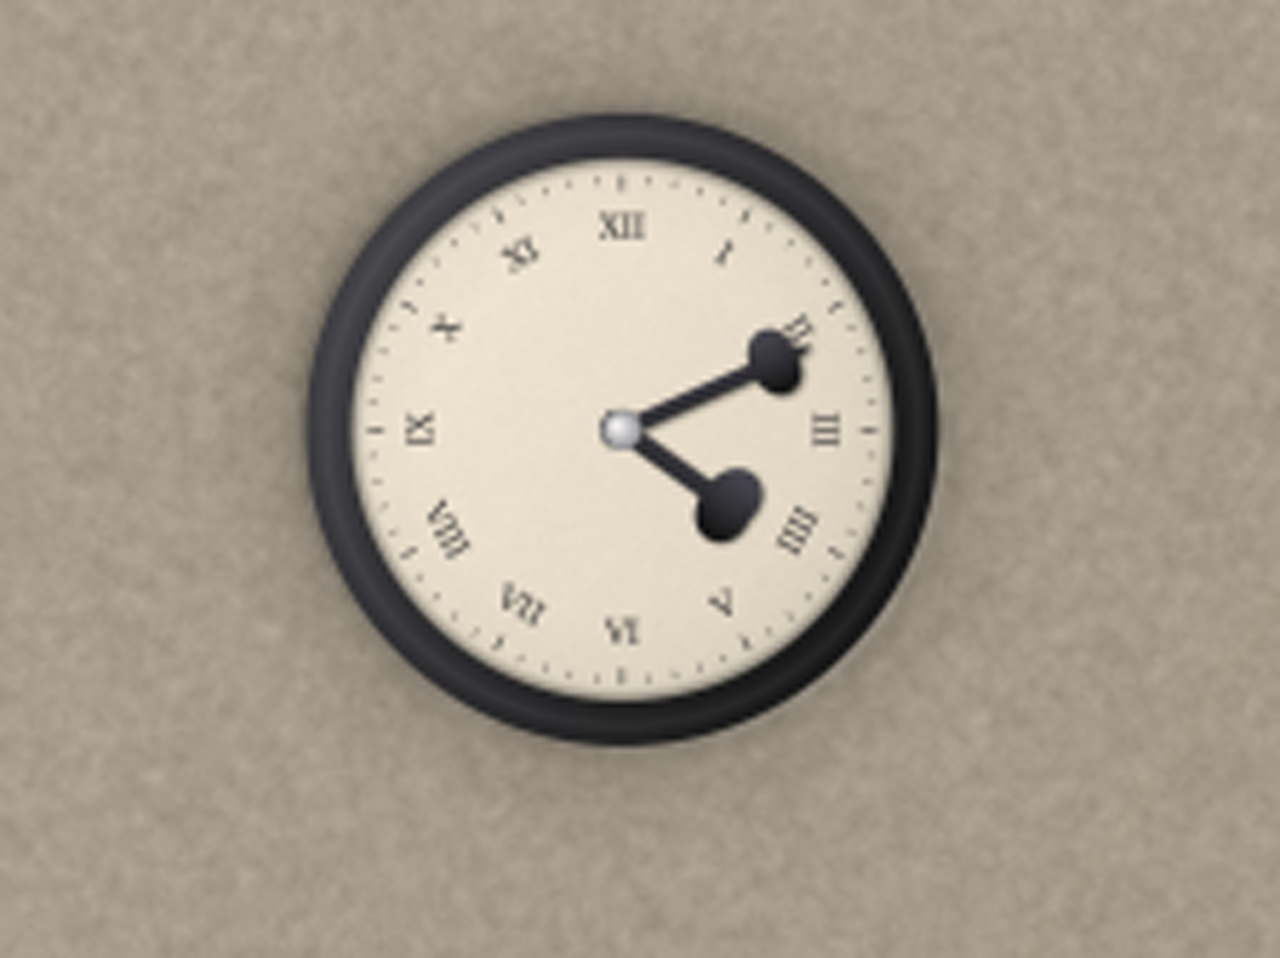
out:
4 h 11 min
